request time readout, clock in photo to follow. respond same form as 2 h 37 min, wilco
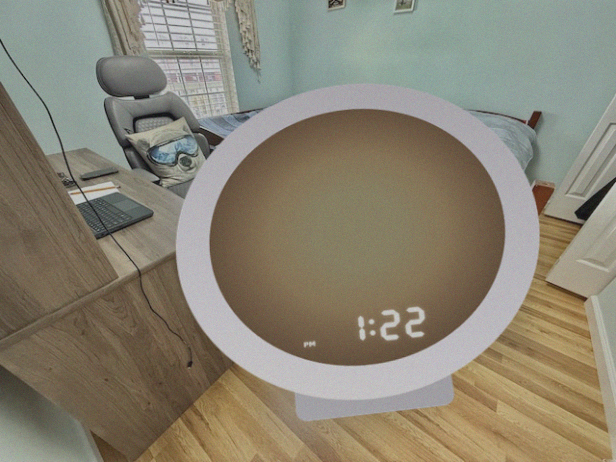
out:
1 h 22 min
